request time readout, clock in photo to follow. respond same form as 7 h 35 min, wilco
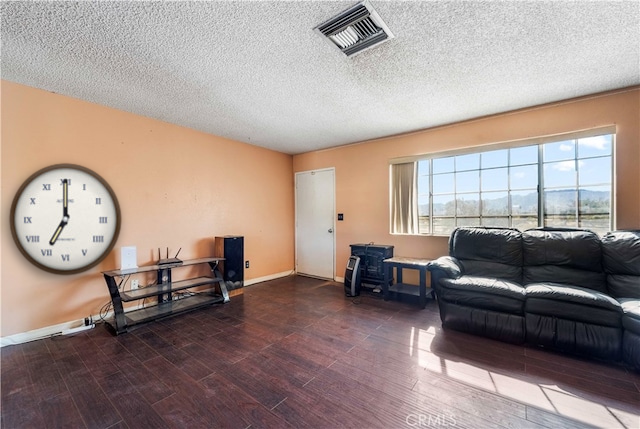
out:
7 h 00 min
